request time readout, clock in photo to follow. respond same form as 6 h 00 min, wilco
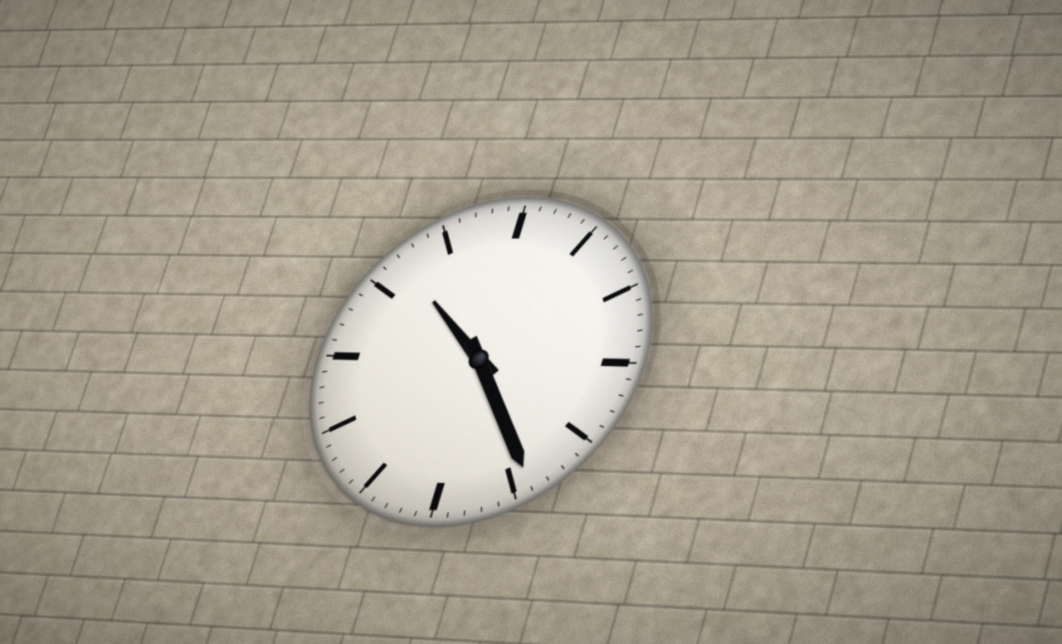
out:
10 h 24 min
